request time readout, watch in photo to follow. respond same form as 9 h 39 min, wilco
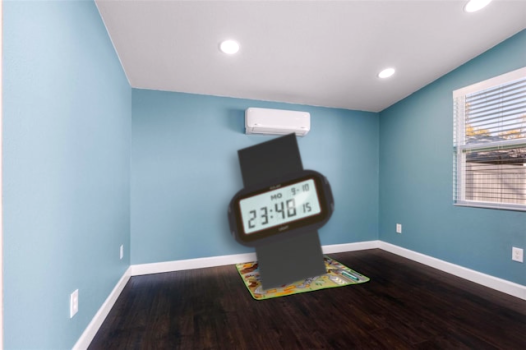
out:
23 h 48 min
